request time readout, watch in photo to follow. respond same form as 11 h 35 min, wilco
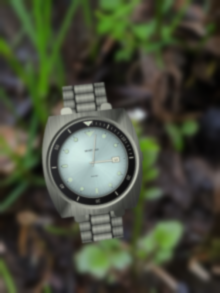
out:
3 h 02 min
